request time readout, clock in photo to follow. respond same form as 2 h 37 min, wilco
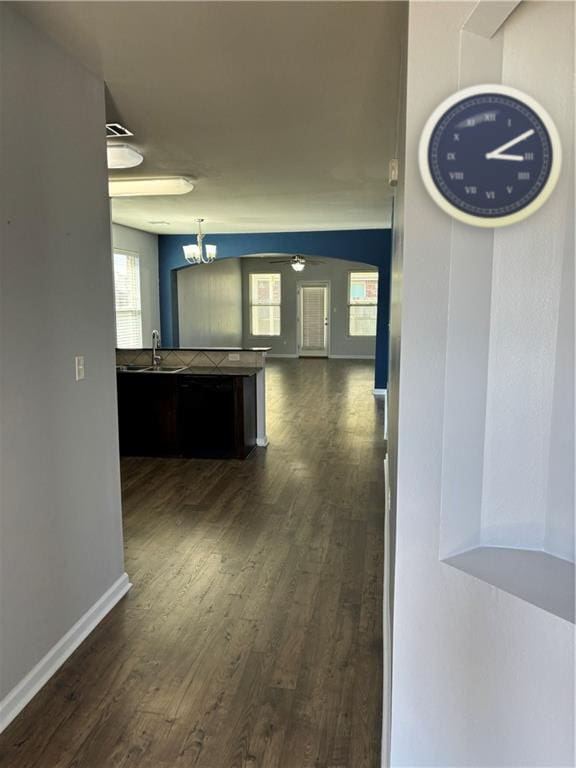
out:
3 h 10 min
